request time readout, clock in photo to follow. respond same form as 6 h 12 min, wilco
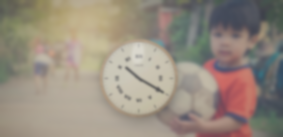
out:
10 h 20 min
